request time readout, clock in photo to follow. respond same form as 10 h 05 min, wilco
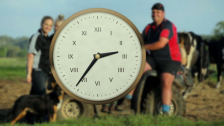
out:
2 h 36 min
